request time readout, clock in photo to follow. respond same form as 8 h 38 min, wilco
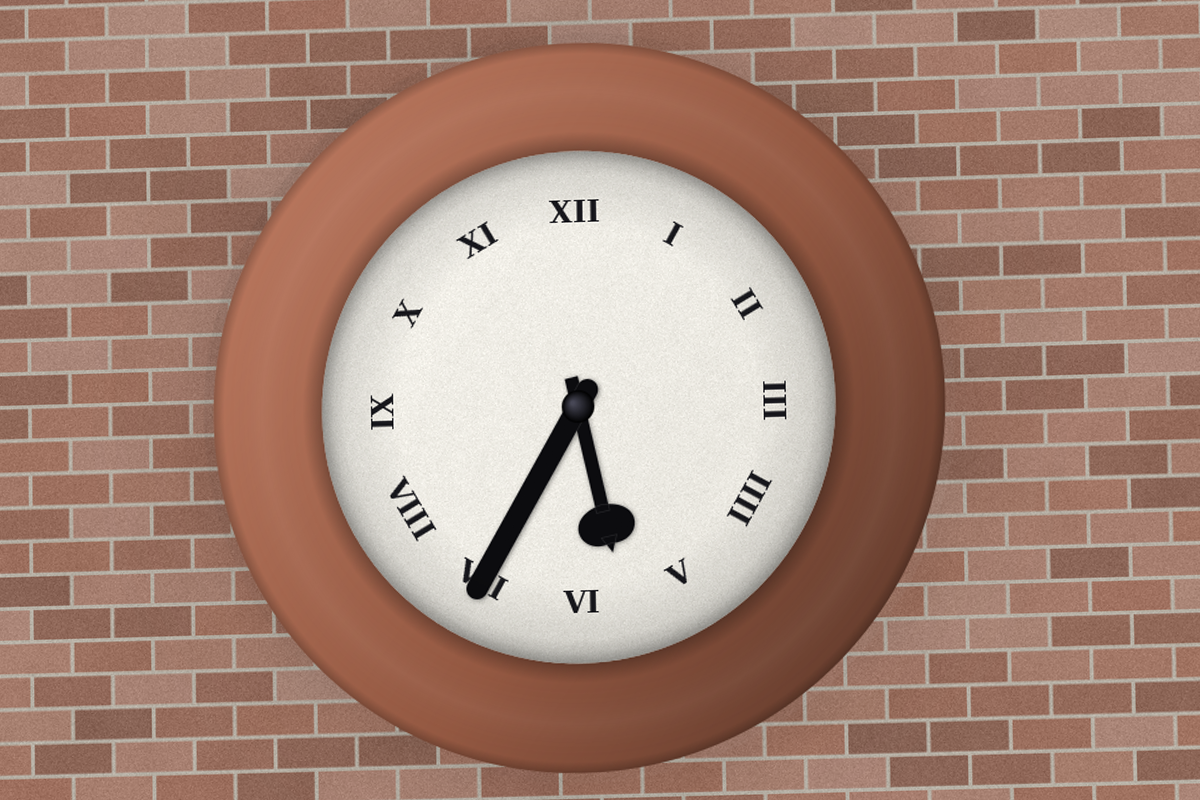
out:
5 h 35 min
